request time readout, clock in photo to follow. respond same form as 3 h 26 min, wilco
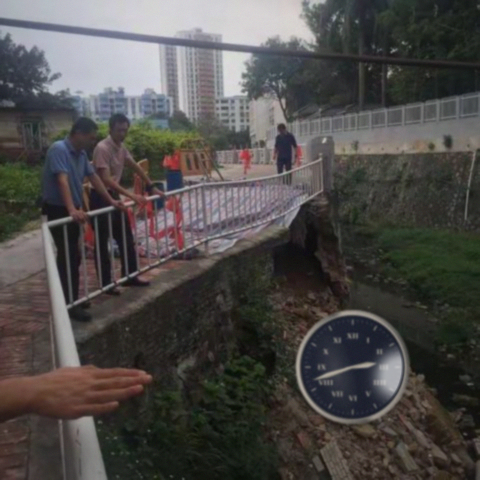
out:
2 h 42 min
